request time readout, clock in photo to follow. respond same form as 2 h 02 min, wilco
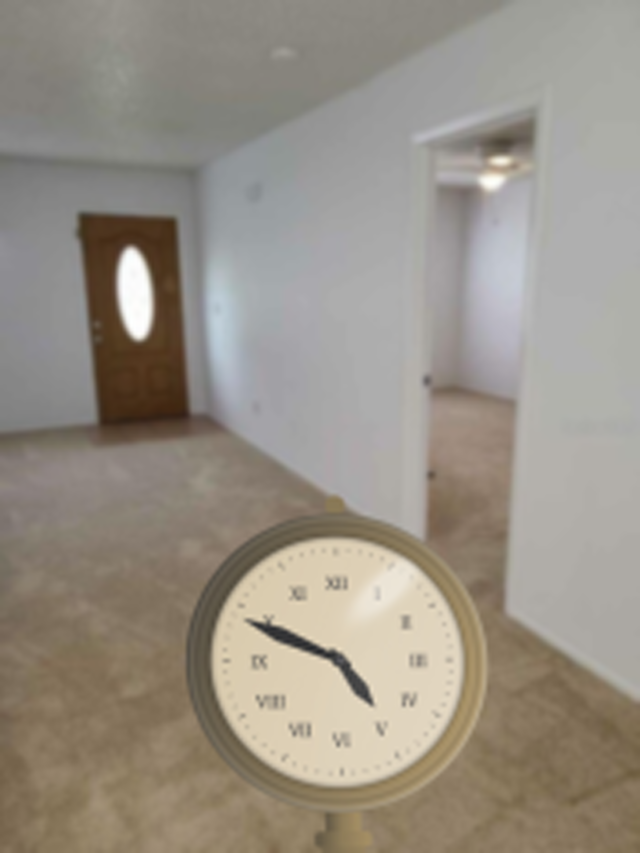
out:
4 h 49 min
